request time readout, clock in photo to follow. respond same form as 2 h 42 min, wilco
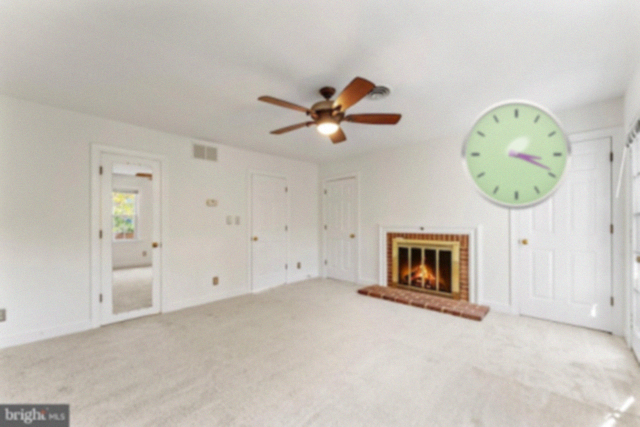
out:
3 h 19 min
